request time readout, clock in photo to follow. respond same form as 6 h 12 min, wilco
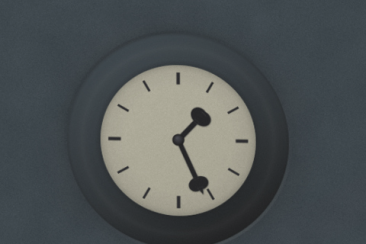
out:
1 h 26 min
